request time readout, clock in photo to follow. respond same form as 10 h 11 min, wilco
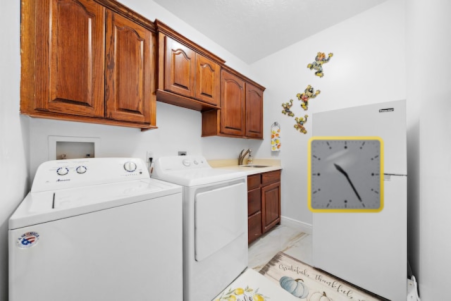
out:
10 h 25 min
